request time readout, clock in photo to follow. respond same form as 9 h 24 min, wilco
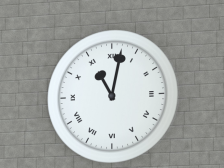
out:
11 h 02 min
